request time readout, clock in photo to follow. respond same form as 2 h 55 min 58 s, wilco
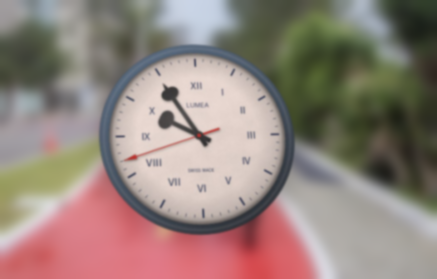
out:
9 h 54 min 42 s
